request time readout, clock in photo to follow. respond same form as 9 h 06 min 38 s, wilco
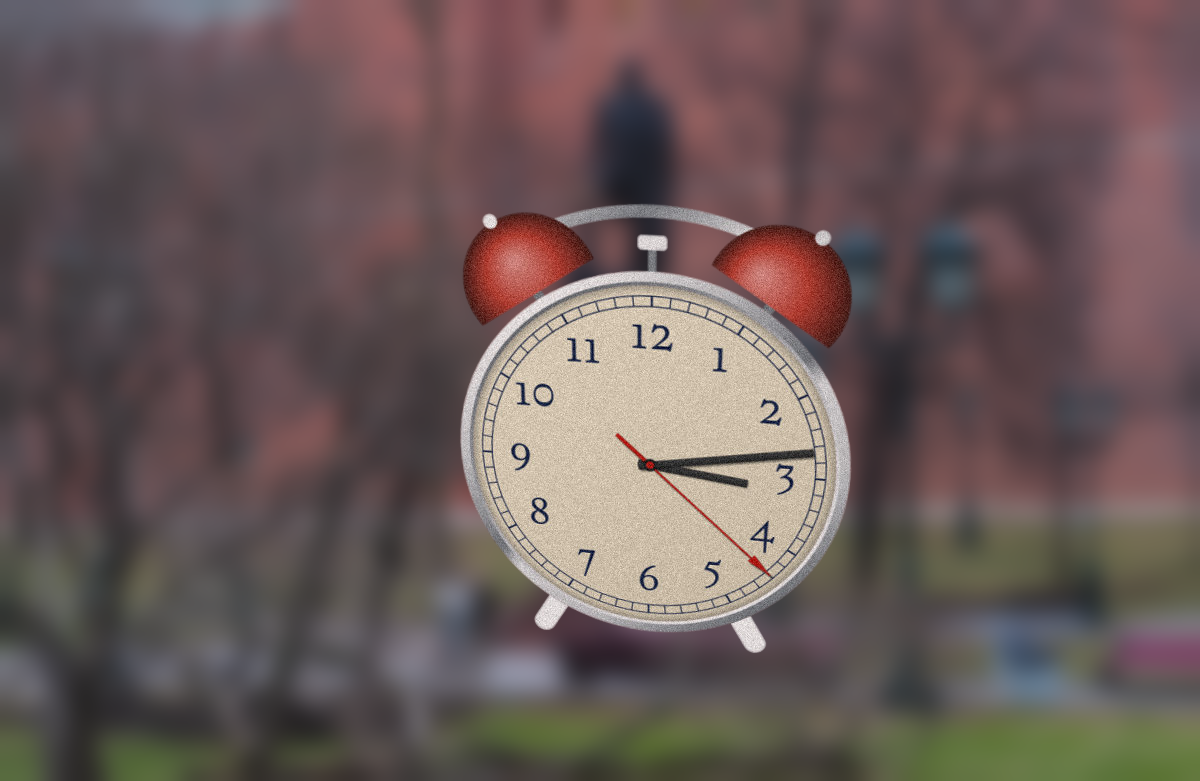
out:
3 h 13 min 22 s
